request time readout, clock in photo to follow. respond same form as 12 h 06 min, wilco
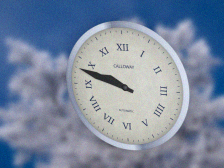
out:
9 h 48 min
